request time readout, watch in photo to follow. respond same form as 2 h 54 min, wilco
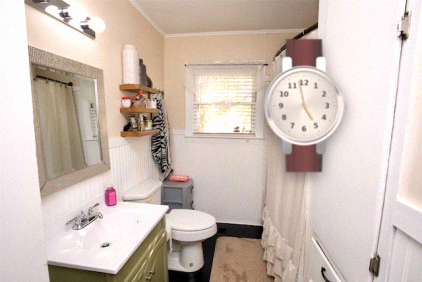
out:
4 h 58 min
